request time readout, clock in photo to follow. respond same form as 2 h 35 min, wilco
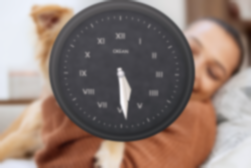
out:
5 h 29 min
